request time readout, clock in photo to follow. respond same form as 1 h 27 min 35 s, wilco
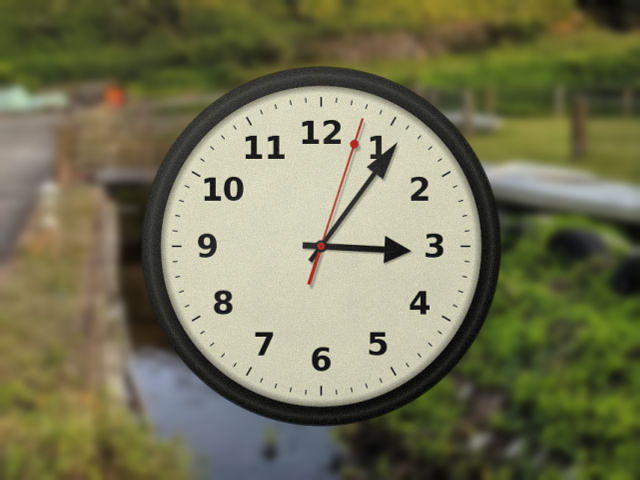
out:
3 h 06 min 03 s
